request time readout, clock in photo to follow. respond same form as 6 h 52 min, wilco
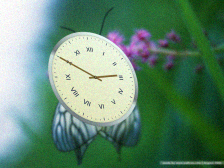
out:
2 h 50 min
